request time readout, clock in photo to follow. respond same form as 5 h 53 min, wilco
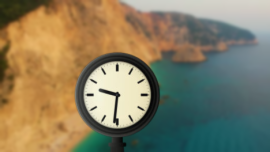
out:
9 h 31 min
